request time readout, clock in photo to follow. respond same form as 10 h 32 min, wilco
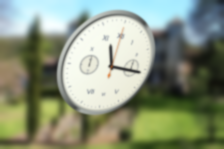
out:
11 h 16 min
